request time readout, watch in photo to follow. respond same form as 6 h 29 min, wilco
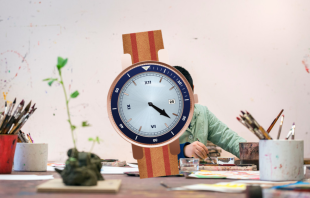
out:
4 h 22 min
